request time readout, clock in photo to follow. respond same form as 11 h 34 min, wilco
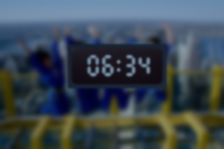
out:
6 h 34 min
